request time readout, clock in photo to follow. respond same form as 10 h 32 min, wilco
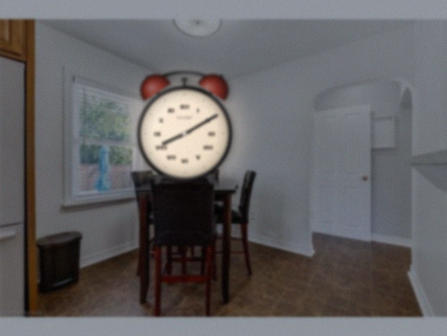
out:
8 h 10 min
